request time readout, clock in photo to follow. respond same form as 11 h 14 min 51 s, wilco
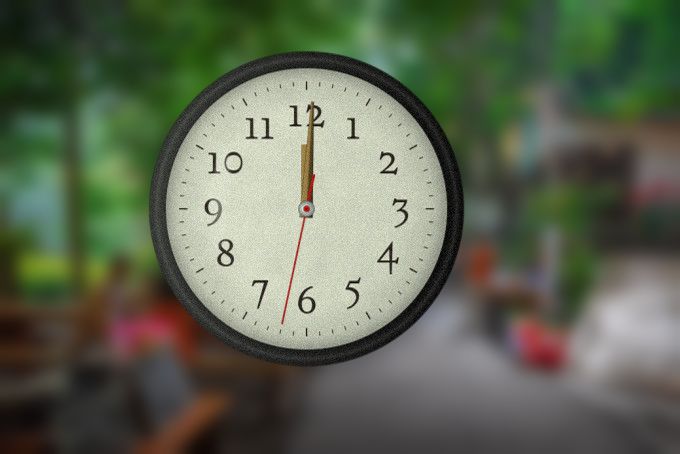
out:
12 h 00 min 32 s
